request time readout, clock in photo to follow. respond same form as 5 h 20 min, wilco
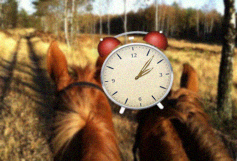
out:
2 h 07 min
